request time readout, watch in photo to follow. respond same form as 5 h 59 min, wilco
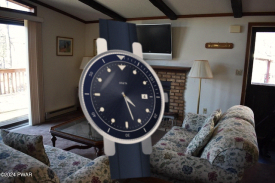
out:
4 h 27 min
